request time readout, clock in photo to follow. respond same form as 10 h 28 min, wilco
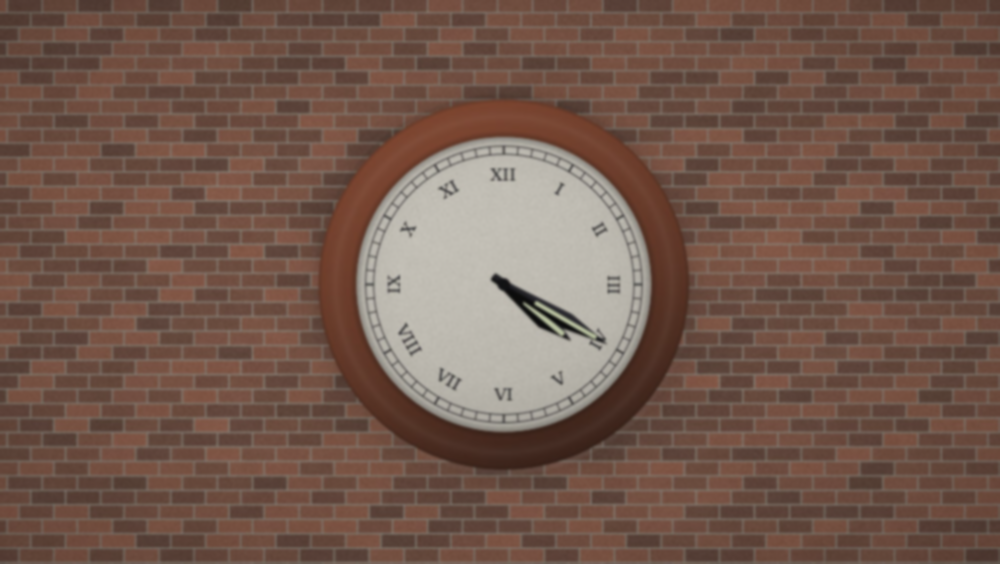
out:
4 h 20 min
